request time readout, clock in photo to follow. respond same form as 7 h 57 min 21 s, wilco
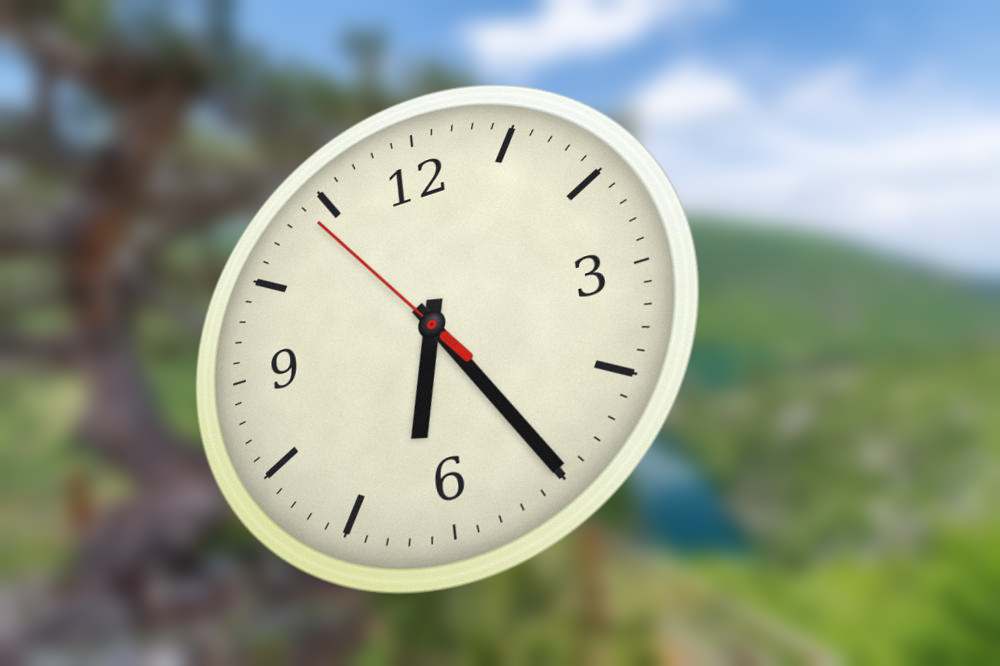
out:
6 h 24 min 54 s
